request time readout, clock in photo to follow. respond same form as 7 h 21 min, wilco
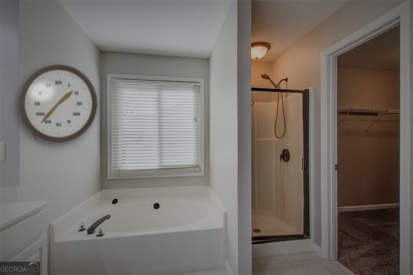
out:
1 h 37 min
